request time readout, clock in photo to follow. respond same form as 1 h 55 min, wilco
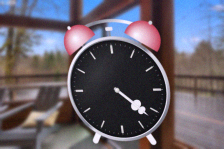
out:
4 h 22 min
